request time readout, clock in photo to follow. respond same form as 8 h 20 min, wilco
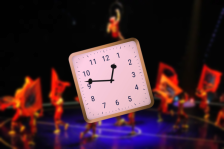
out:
12 h 47 min
